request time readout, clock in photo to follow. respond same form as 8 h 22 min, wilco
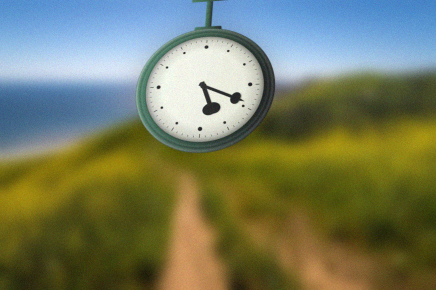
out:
5 h 19 min
